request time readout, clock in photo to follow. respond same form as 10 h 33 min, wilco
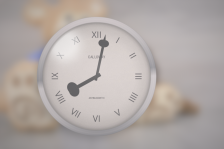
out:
8 h 02 min
